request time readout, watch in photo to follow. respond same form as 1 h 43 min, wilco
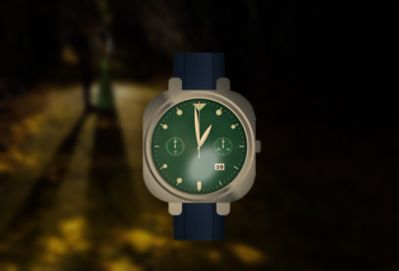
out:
12 h 59 min
